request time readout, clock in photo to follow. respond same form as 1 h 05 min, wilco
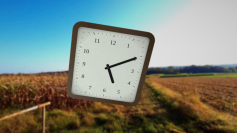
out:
5 h 10 min
